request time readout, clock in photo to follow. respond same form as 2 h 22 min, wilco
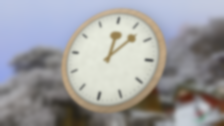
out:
12 h 07 min
